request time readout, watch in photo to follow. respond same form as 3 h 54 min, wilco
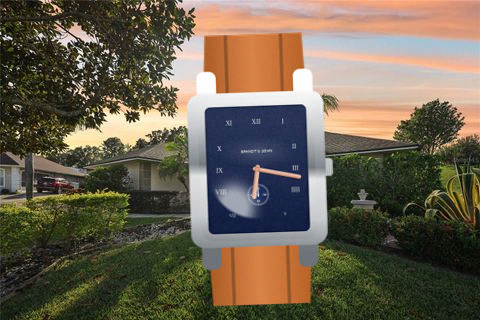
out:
6 h 17 min
